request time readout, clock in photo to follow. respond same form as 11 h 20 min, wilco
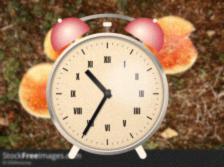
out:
10 h 35 min
